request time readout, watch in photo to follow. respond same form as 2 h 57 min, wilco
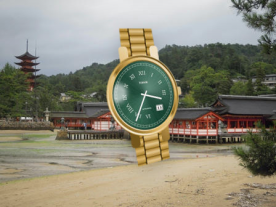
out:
3 h 35 min
